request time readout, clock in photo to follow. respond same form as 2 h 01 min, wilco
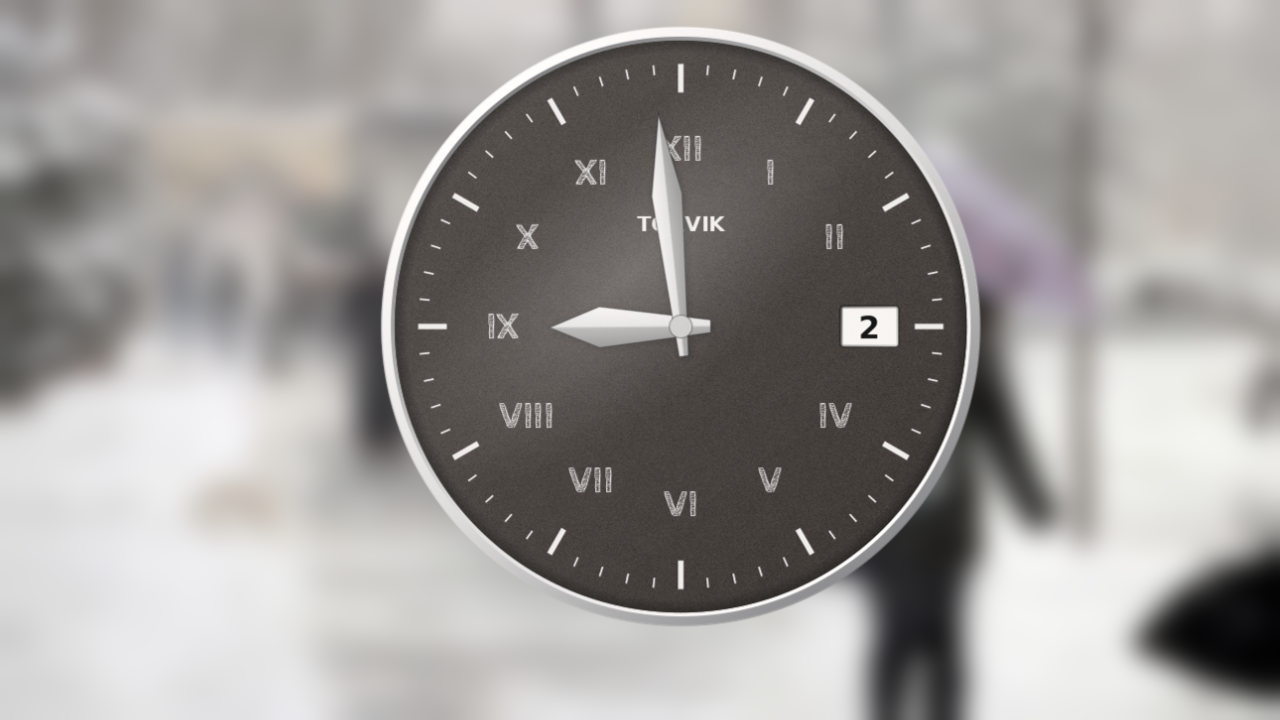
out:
8 h 59 min
